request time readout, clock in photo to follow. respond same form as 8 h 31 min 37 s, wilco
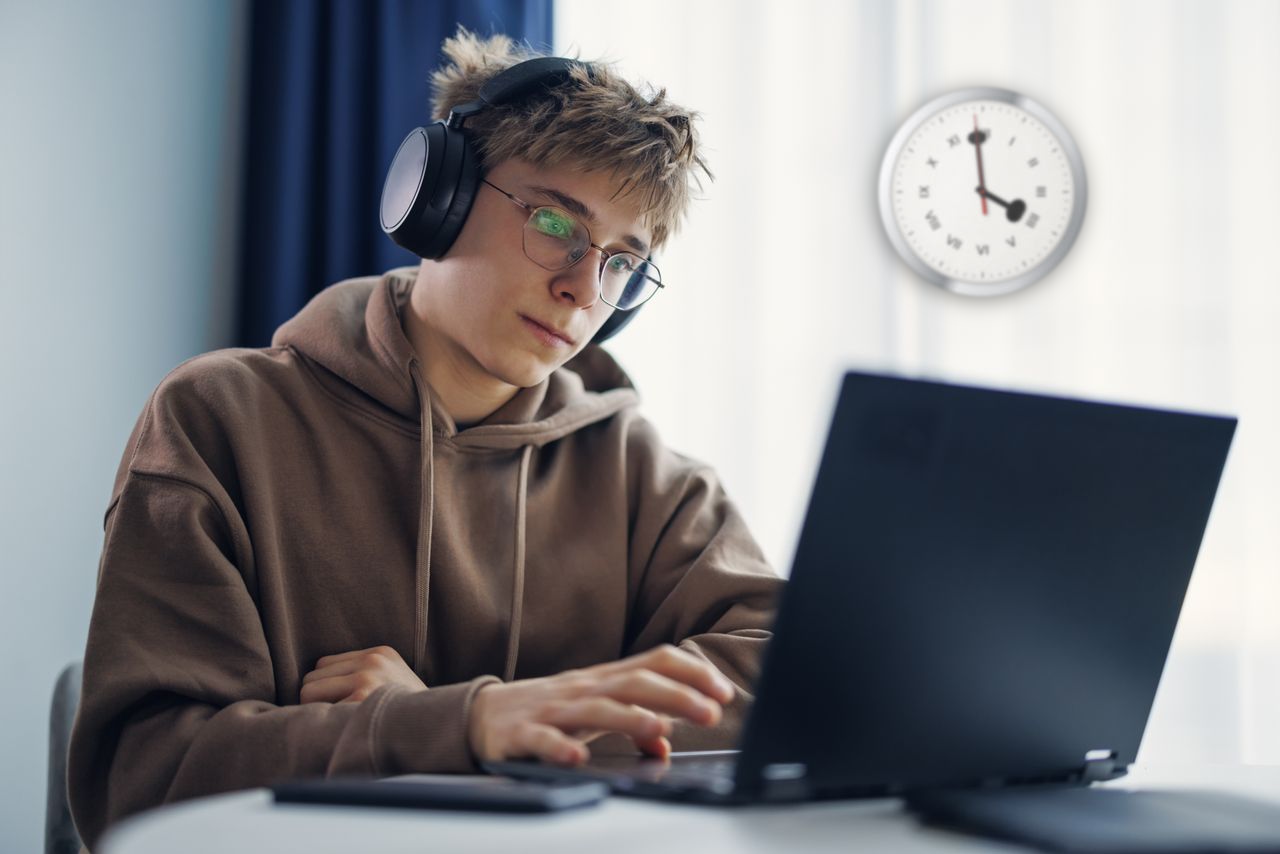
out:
3 h 58 min 59 s
